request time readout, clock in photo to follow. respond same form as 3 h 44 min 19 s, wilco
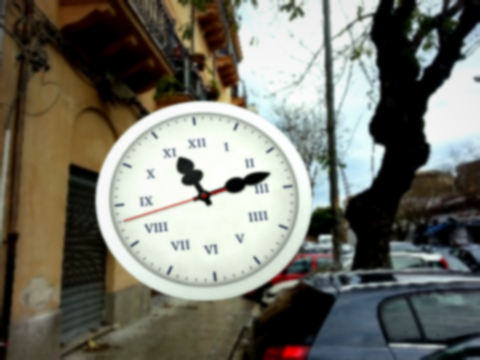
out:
11 h 12 min 43 s
